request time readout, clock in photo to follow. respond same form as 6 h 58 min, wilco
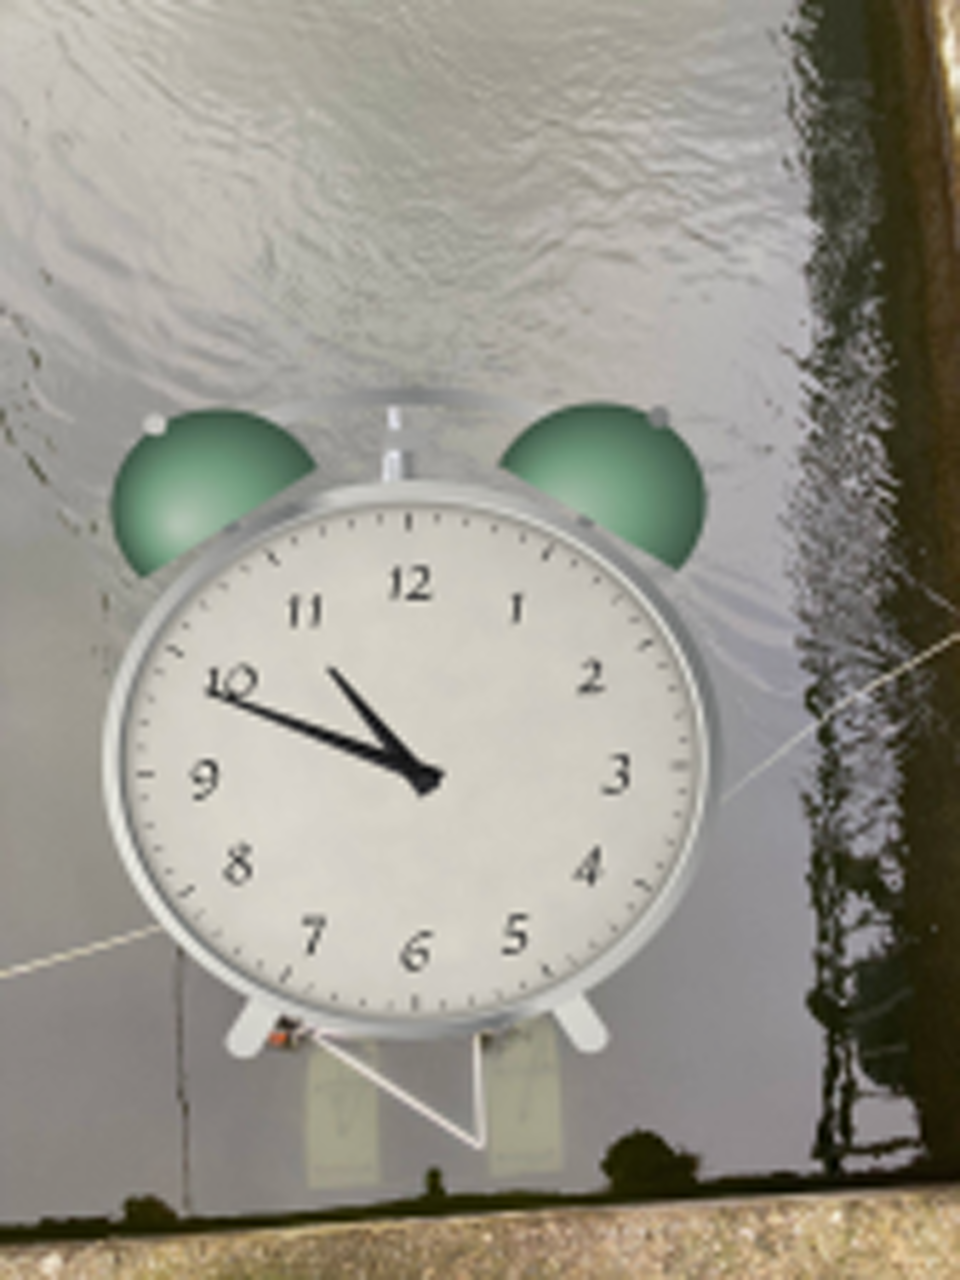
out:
10 h 49 min
